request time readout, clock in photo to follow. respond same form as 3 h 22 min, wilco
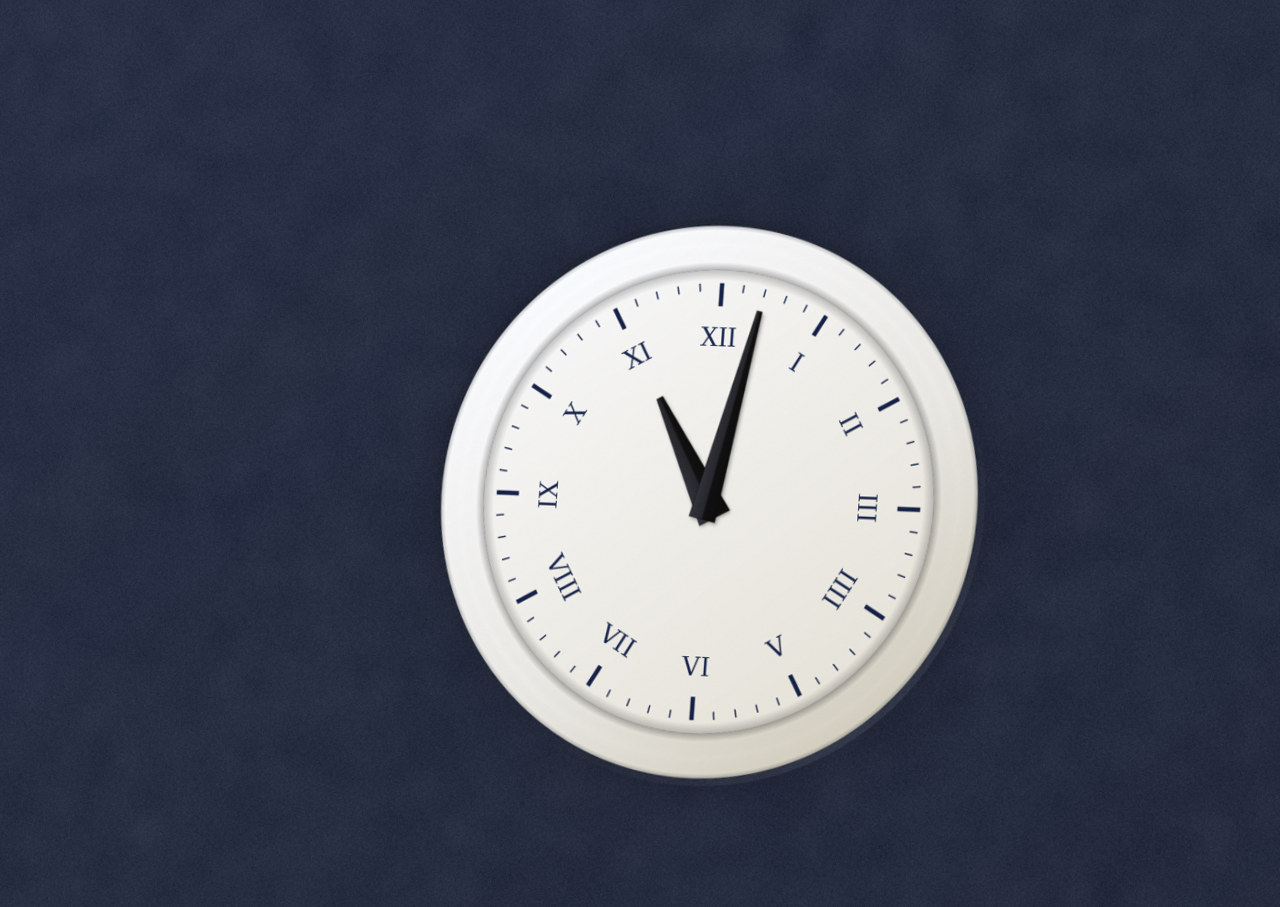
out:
11 h 02 min
